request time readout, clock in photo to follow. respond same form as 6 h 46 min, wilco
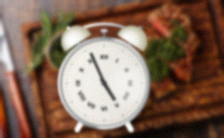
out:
4 h 56 min
